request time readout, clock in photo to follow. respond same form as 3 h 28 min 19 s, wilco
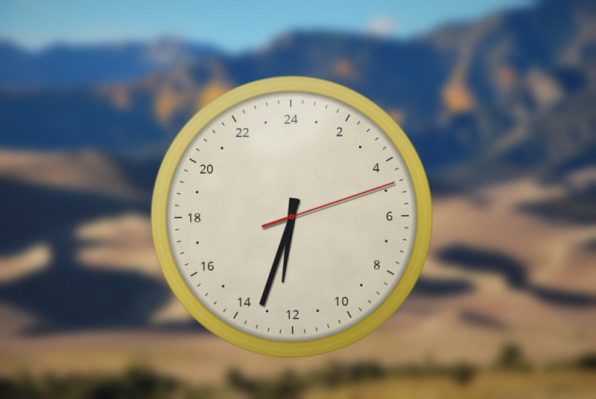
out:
12 h 33 min 12 s
